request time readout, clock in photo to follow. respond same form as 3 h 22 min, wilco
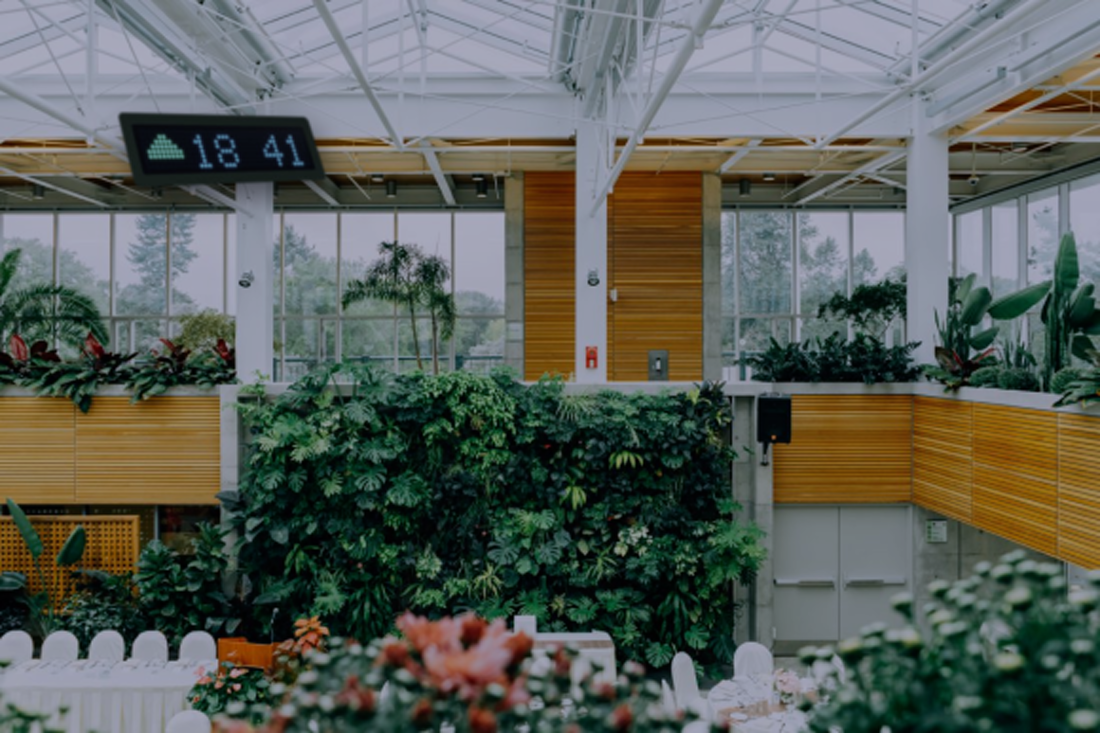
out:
18 h 41 min
